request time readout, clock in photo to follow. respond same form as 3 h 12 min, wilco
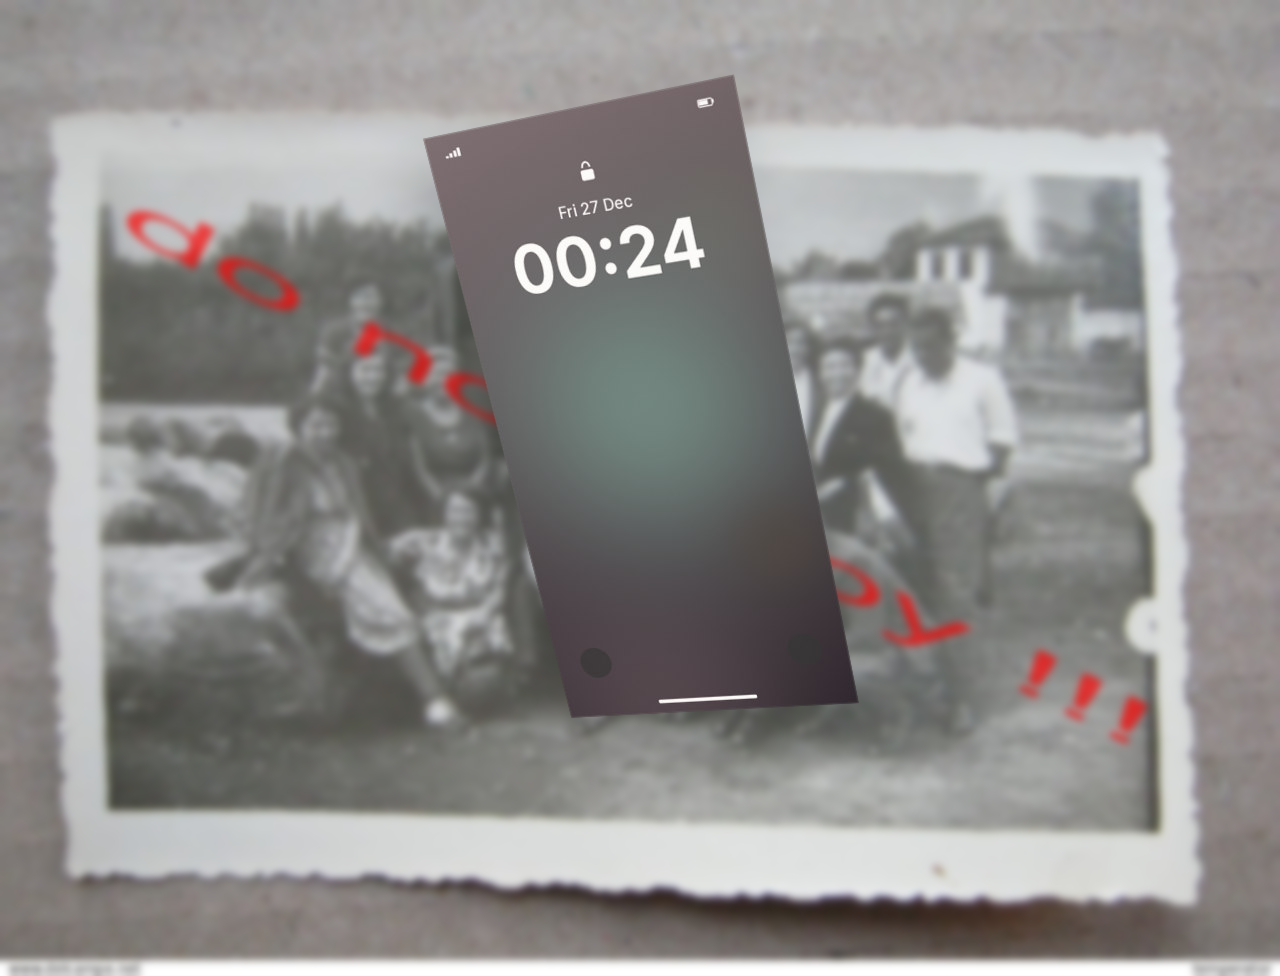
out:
0 h 24 min
